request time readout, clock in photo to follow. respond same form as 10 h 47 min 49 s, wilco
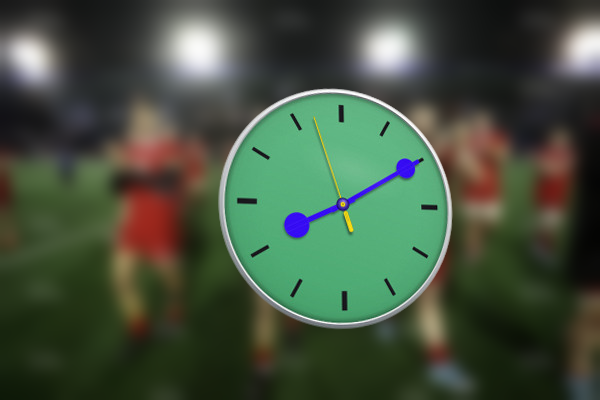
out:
8 h 09 min 57 s
